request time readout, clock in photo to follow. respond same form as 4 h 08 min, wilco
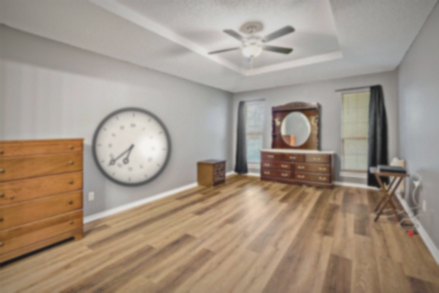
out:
6 h 38 min
